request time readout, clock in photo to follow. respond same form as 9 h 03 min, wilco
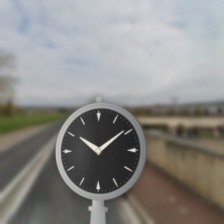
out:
10 h 09 min
